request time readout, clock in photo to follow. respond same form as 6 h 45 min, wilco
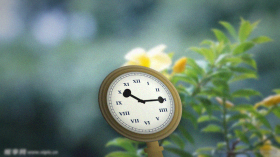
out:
10 h 15 min
